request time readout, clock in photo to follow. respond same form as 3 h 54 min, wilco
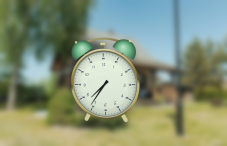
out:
7 h 36 min
